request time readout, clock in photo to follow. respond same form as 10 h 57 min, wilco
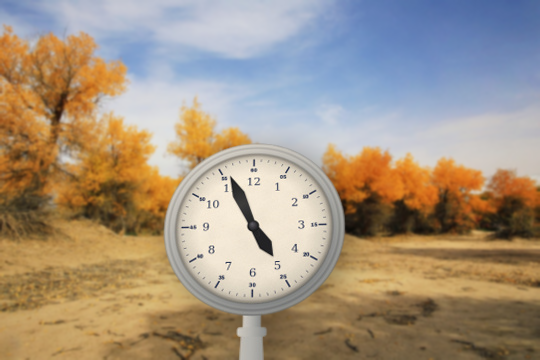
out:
4 h 56 min
